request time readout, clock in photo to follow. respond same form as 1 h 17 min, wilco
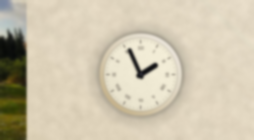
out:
1 h 56 min
